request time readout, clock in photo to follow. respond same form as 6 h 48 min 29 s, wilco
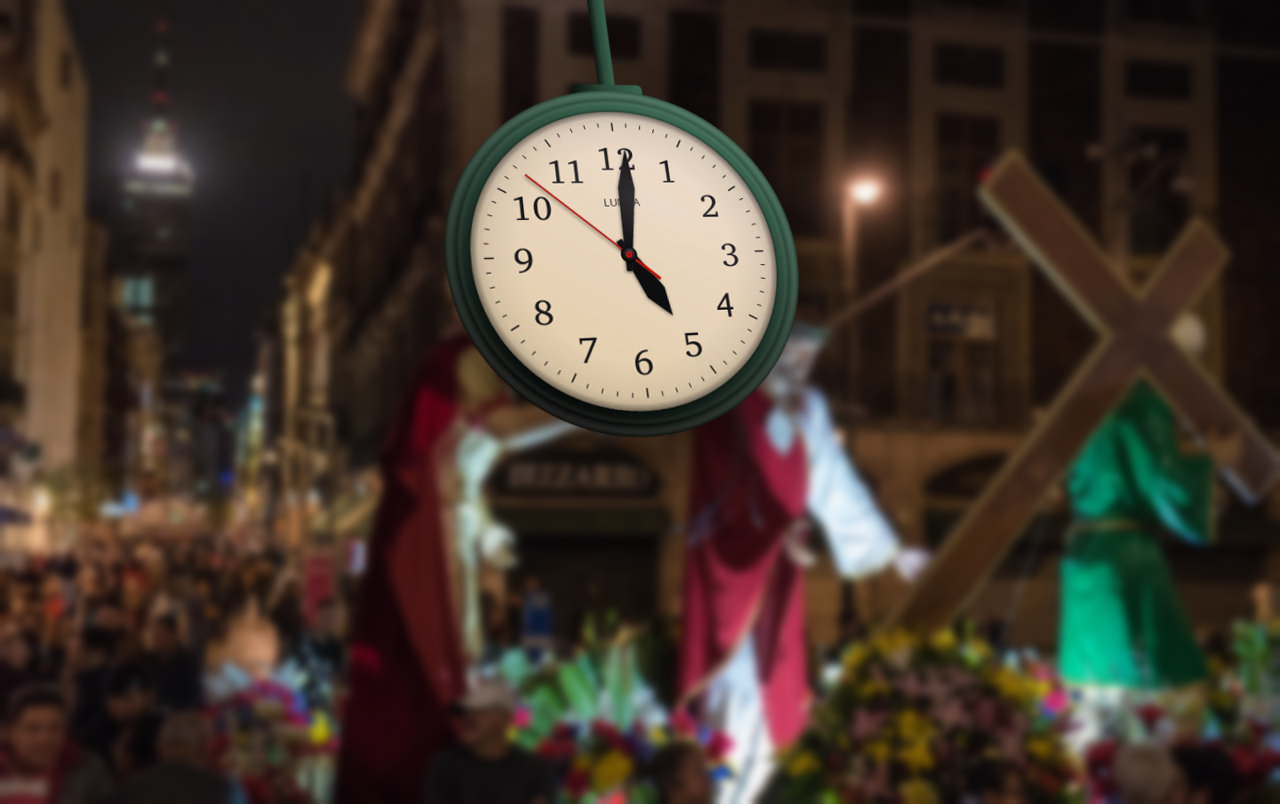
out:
5 h 00 min 52 s
